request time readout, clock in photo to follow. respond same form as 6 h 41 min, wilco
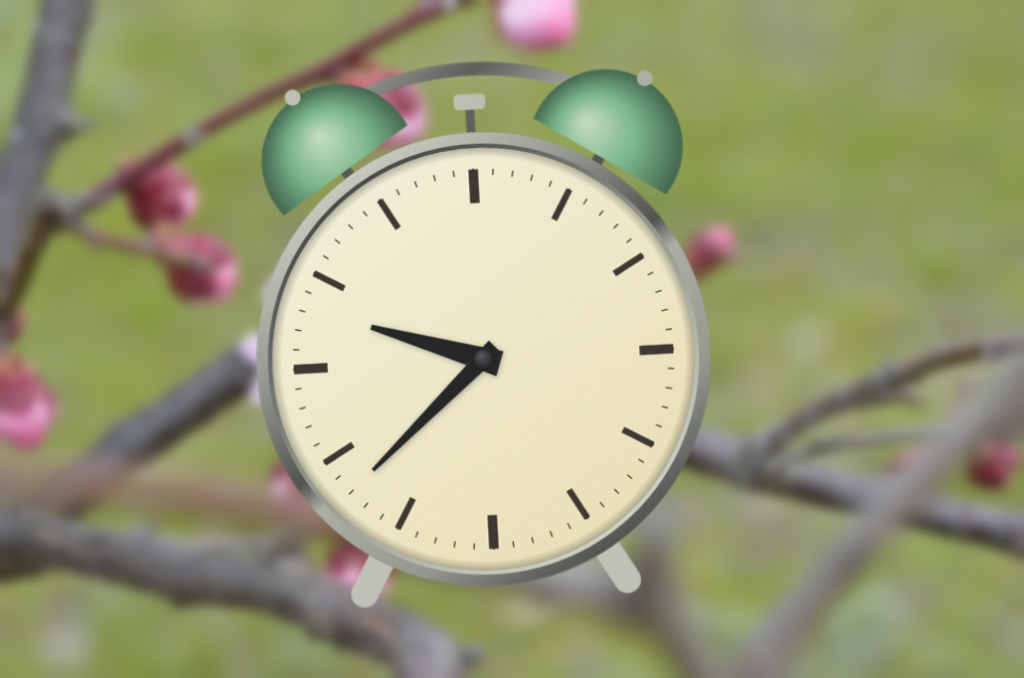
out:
9 h 38 min
